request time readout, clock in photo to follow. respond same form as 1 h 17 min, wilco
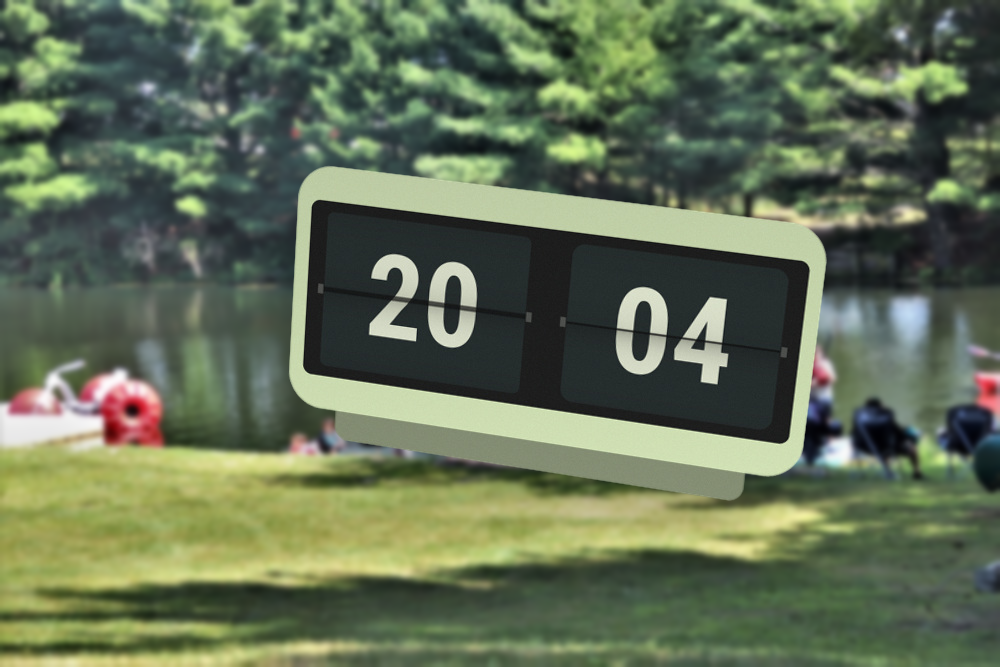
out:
20 h 04 min
